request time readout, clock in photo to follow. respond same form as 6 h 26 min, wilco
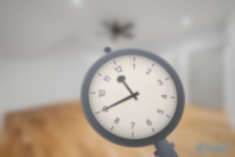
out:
11 h 45 min
